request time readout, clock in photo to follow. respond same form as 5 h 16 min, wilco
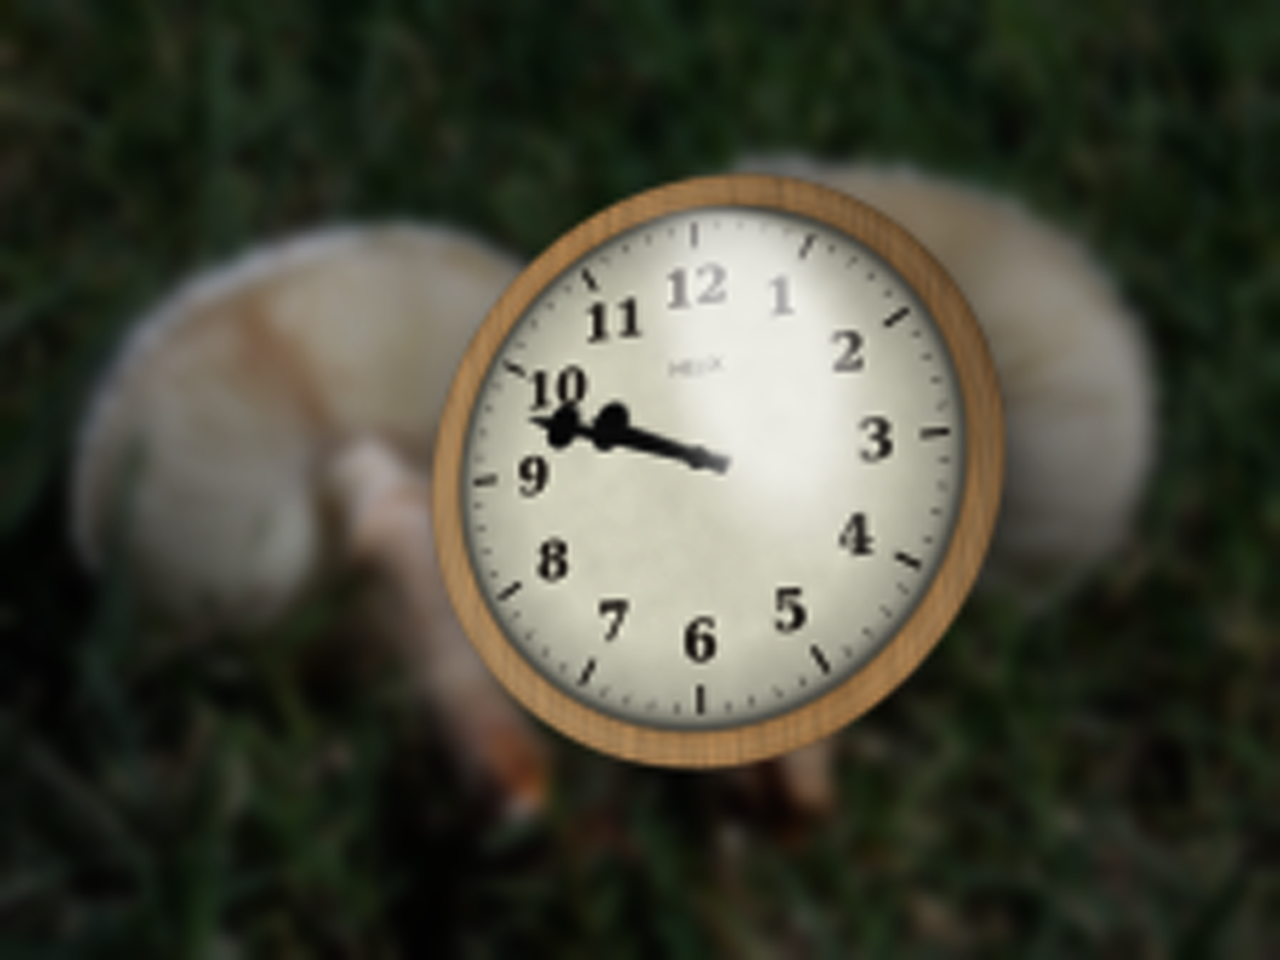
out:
9 h 48 min
